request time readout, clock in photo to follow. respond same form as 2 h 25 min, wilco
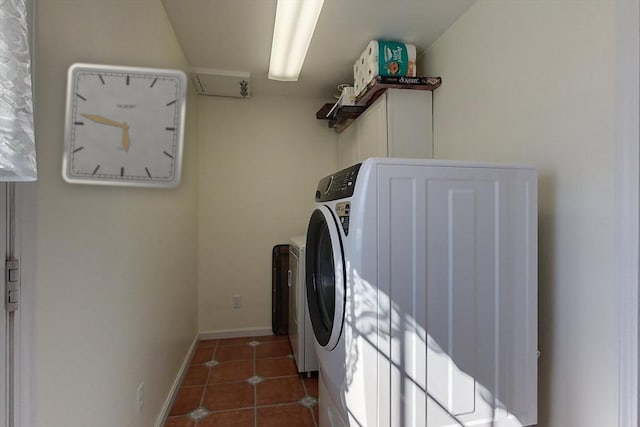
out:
5 h 47 min
